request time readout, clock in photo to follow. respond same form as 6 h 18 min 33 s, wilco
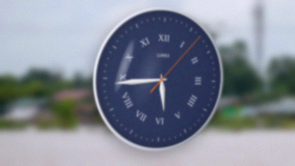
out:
5 h 44 min 07 s
